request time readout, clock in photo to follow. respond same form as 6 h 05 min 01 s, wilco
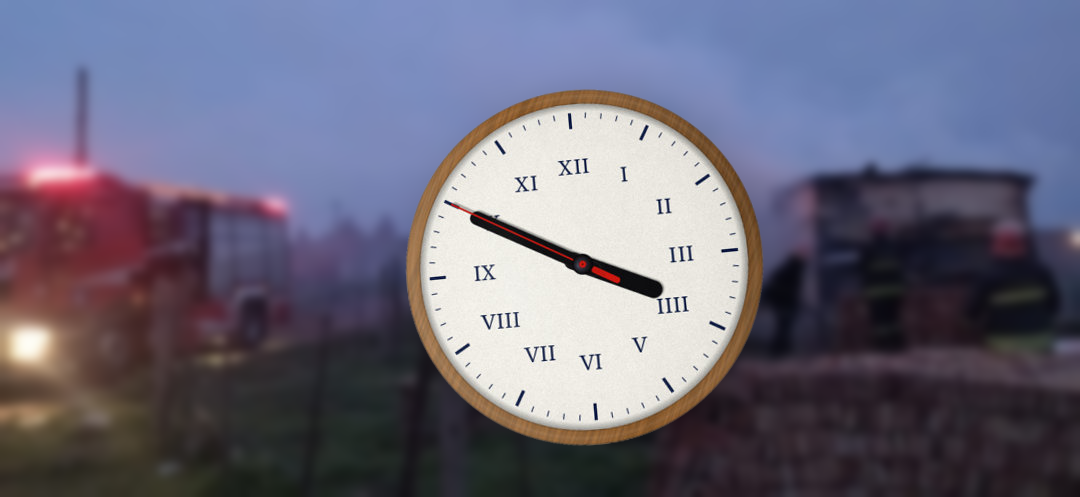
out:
3 h 49 min 50 s
